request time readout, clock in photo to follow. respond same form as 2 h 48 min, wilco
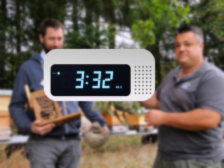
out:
3 h 32 min
